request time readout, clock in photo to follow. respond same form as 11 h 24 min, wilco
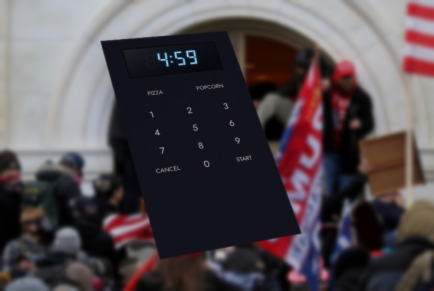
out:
4 h 59 min
